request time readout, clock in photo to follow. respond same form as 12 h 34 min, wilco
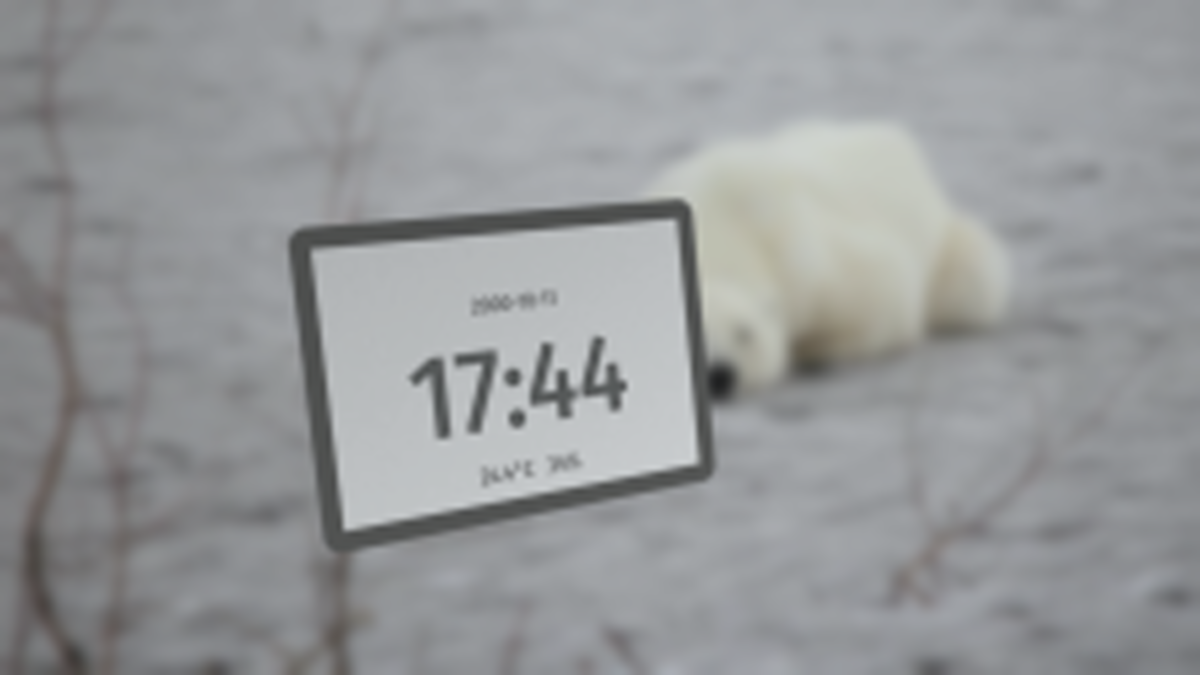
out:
17 h 44 min
